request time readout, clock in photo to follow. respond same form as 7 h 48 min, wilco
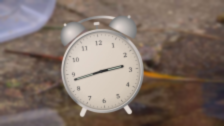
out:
2 h 43 min
